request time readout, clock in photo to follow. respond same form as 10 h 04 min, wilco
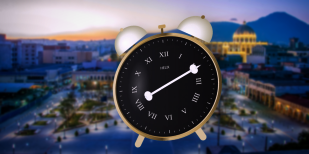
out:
8 h 11 min
